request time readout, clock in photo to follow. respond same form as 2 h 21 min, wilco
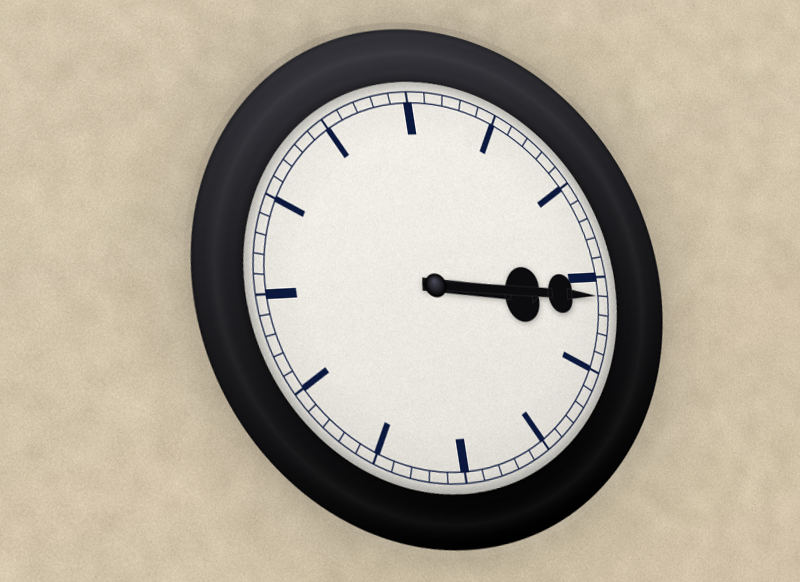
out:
3 h 16 min
